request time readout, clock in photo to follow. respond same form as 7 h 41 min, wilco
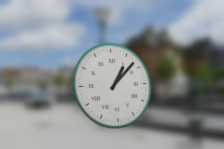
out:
1 h 08 min
